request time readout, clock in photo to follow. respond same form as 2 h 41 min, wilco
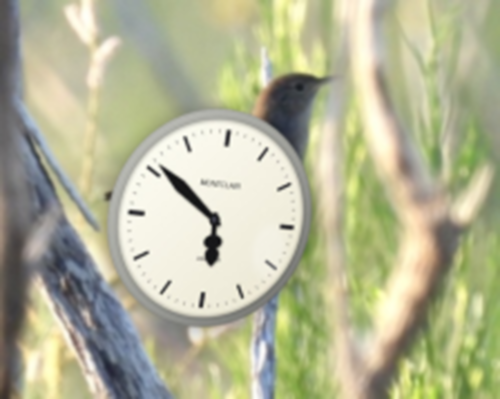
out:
5 h 51 min
